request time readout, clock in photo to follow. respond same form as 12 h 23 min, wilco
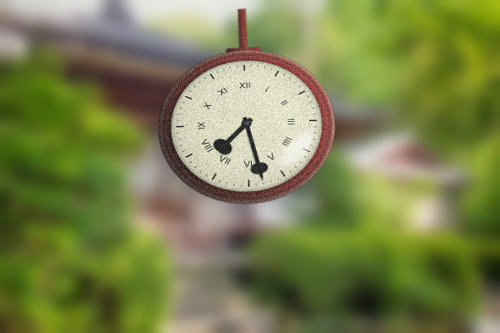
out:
7 h 28 min
